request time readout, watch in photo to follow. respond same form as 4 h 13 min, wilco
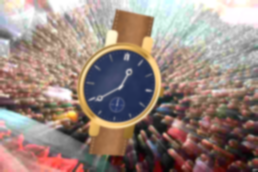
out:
12 h 39 min
